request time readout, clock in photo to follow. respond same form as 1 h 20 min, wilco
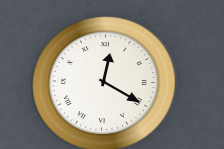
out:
12 h 20 min
